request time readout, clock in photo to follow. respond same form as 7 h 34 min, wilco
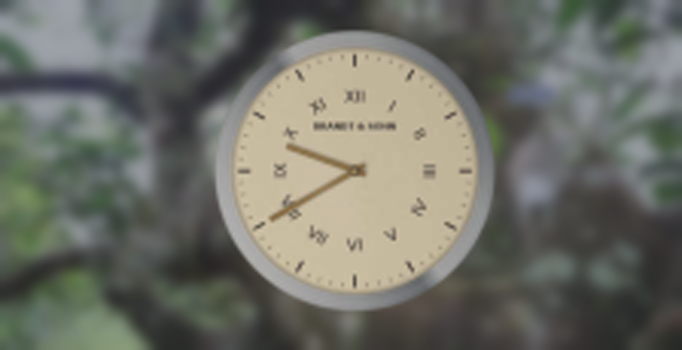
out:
9 h 40 min
